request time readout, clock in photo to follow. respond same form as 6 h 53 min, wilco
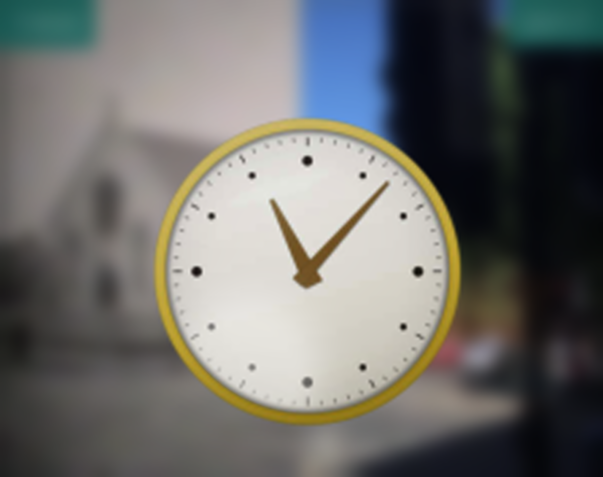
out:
11 h 07 min
